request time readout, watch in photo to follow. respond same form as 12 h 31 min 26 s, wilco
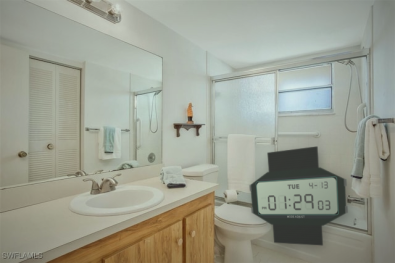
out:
1 h 29 min 03 s
